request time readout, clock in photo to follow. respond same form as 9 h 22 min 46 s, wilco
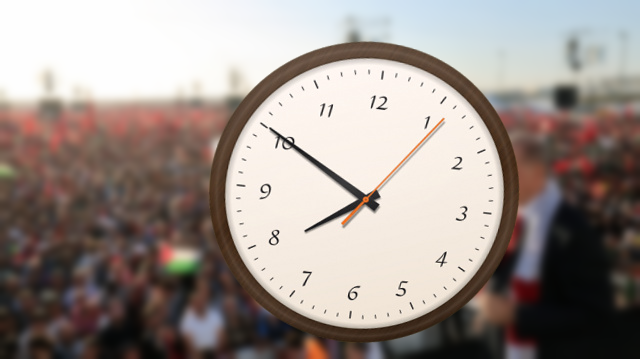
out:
7 h 50 min 06 s
